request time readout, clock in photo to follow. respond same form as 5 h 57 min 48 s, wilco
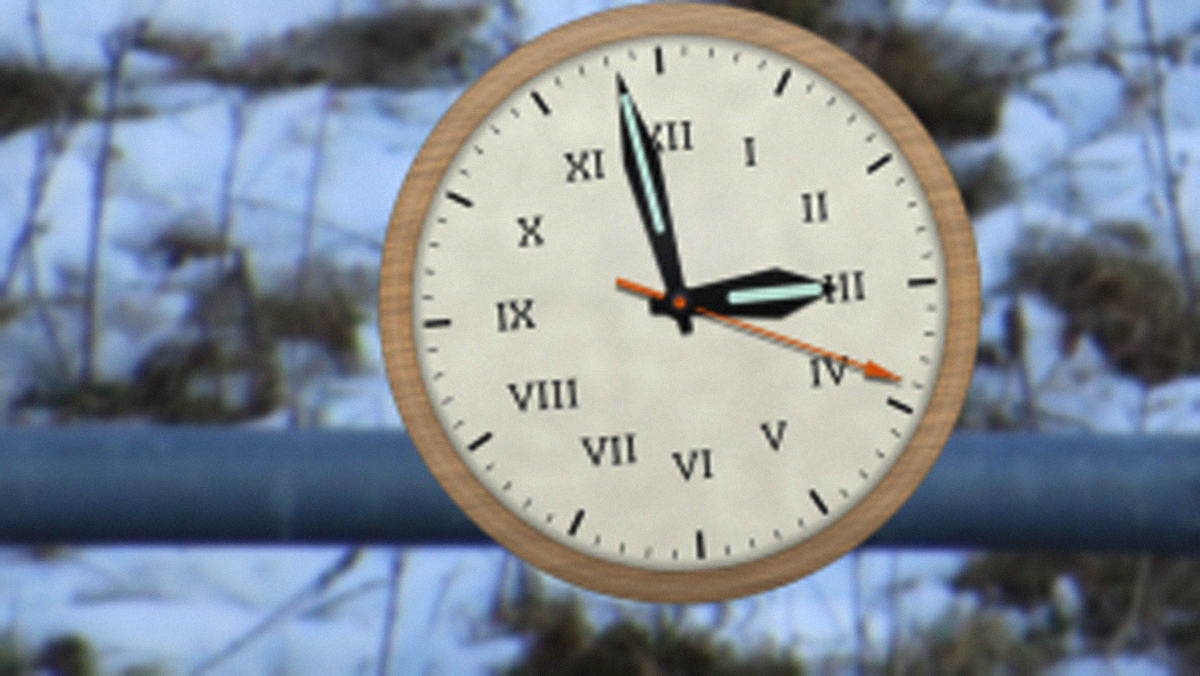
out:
2 h 58 min 19 s
